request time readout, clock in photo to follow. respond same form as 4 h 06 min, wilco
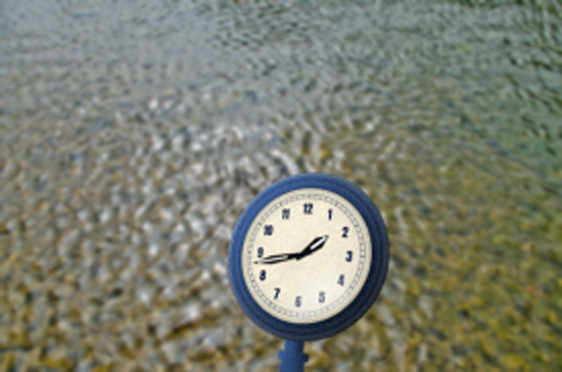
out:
1 h 43 min
